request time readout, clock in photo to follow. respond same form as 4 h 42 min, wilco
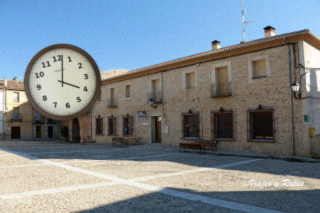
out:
4 h 02 min
